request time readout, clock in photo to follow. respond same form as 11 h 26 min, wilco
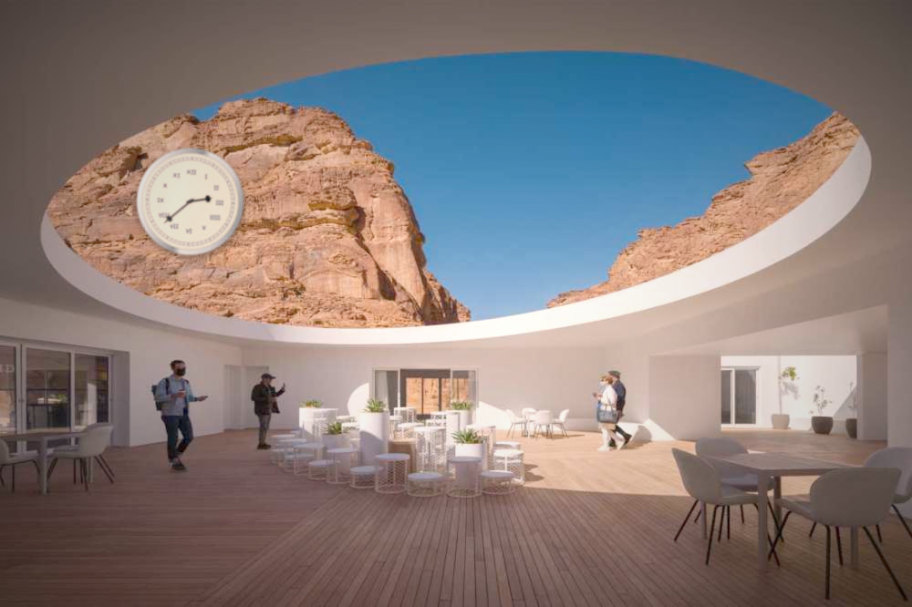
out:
2 h 38 min
